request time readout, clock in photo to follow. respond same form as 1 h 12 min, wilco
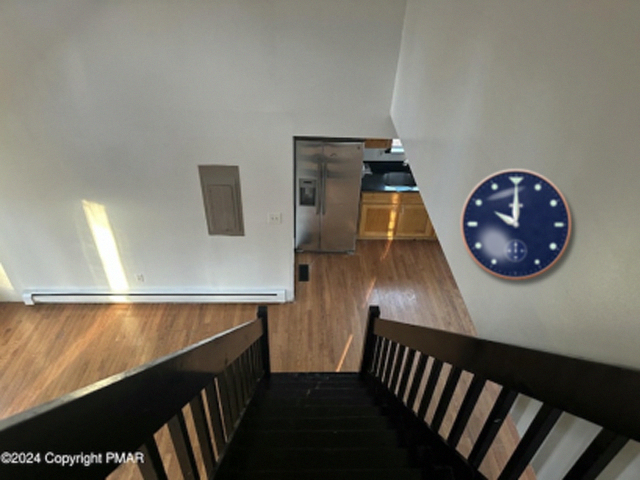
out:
10 h 00 min
